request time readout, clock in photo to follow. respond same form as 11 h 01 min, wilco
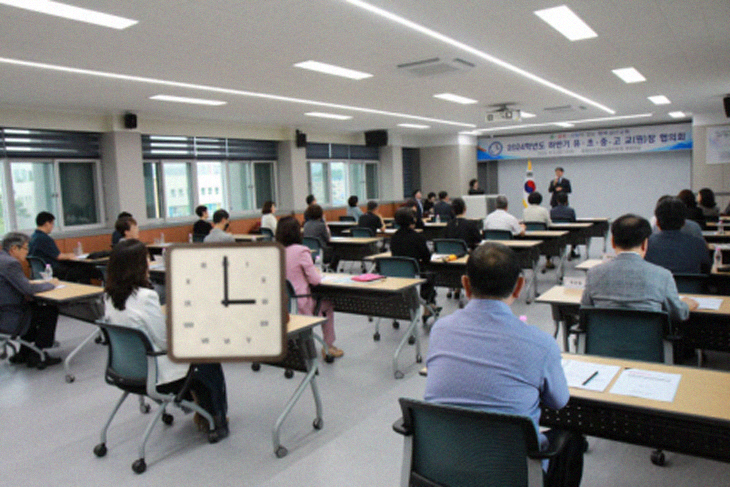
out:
3 h 00 min
